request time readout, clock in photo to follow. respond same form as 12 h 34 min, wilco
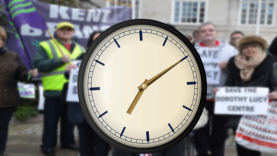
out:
7 h 10 min
